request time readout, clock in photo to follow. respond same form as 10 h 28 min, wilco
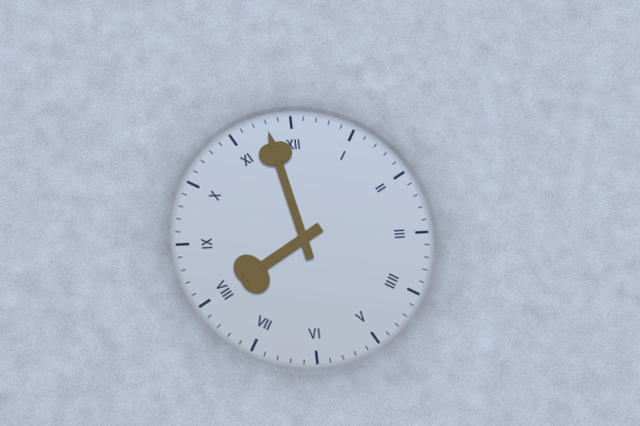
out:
7 h 58 min
